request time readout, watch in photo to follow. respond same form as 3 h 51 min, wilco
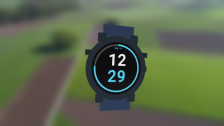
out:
12 h 29 min
